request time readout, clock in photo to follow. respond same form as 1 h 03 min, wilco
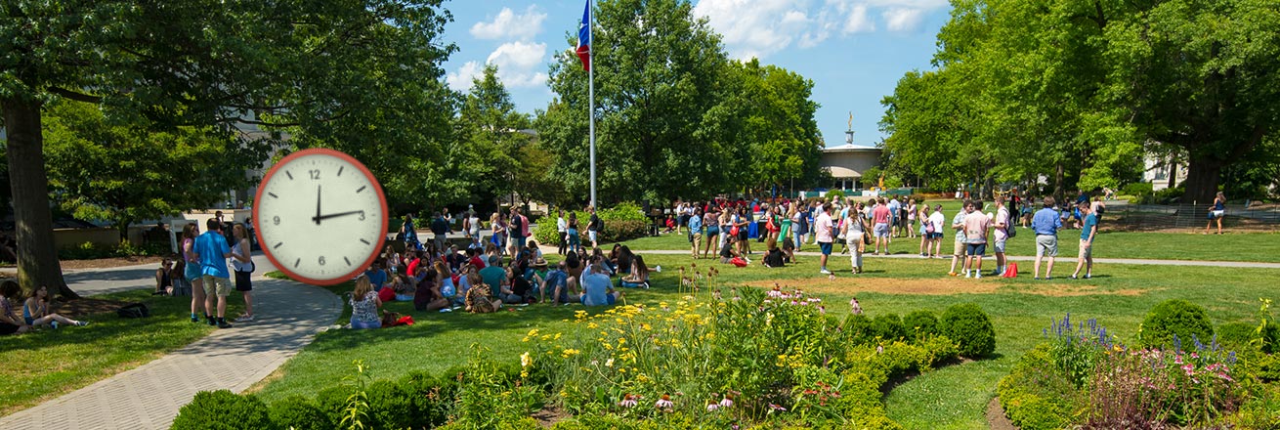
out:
12 h 14 min
